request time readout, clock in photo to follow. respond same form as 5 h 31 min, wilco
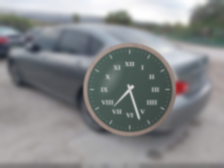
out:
7 h 27 min
